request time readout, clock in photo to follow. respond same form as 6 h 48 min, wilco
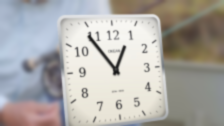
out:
12 h 54 min
